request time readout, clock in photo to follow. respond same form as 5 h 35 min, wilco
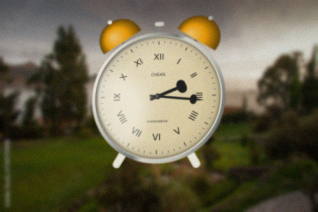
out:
2 h 16 min
